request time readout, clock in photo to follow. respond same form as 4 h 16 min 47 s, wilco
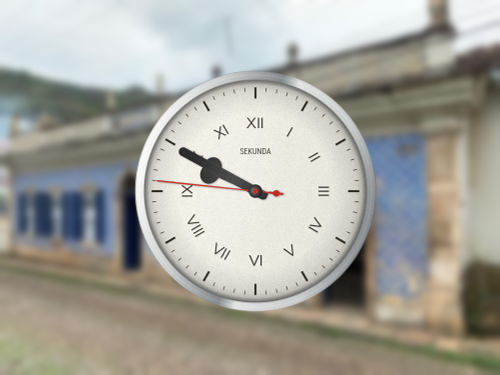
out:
9 h 49 min 46 s
